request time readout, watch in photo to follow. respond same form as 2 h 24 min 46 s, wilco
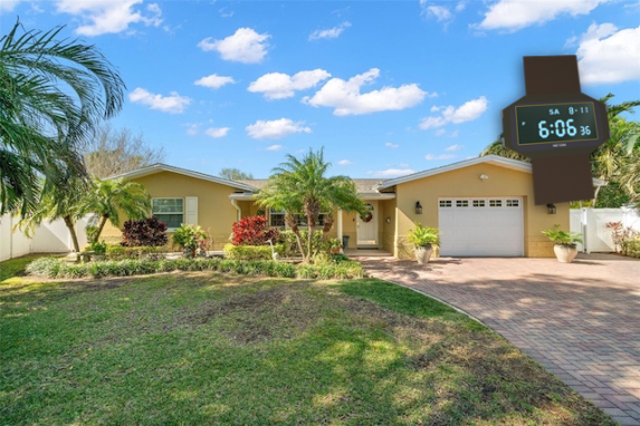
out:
6 h 06 min 36 s
